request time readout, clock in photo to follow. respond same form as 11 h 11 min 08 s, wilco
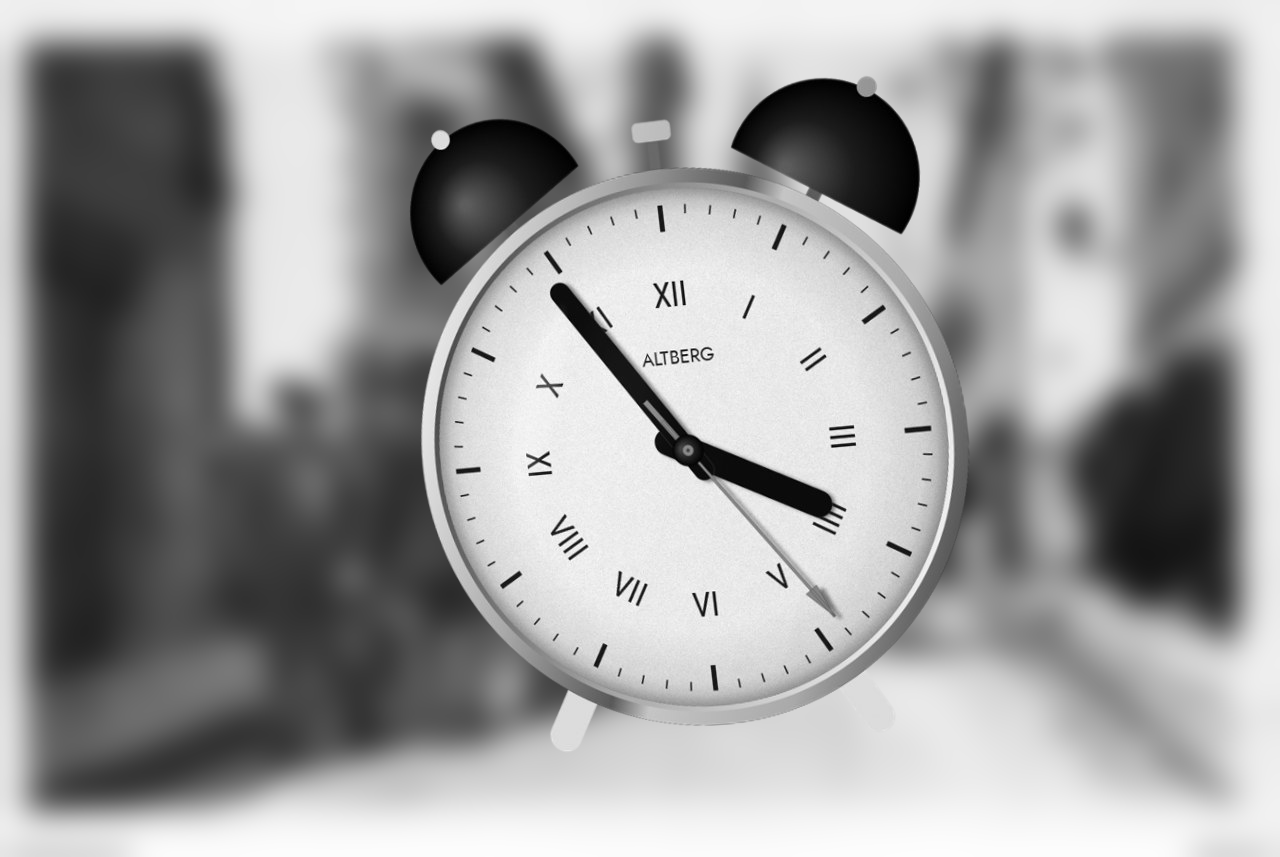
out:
3 h 54 min 24 s
